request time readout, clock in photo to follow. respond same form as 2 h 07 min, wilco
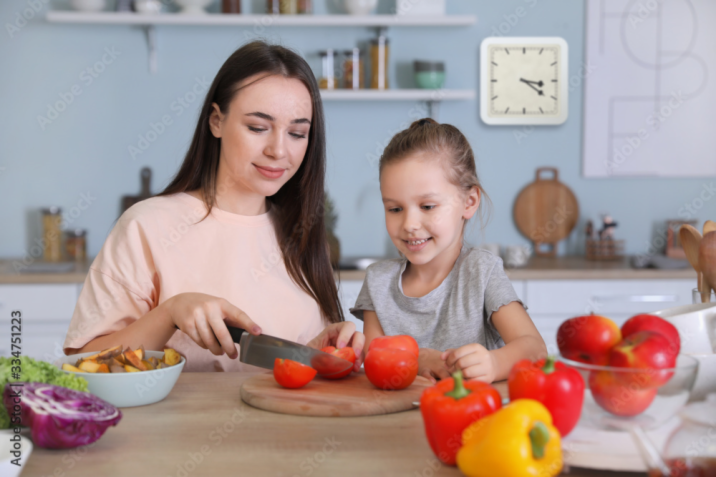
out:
3 h 21 min
